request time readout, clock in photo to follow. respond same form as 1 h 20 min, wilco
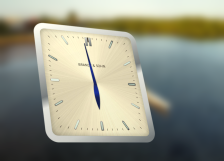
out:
5 h 59 min
